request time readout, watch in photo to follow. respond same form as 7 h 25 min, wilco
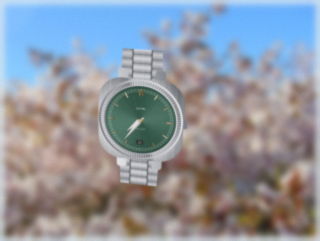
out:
7 h 36 min
